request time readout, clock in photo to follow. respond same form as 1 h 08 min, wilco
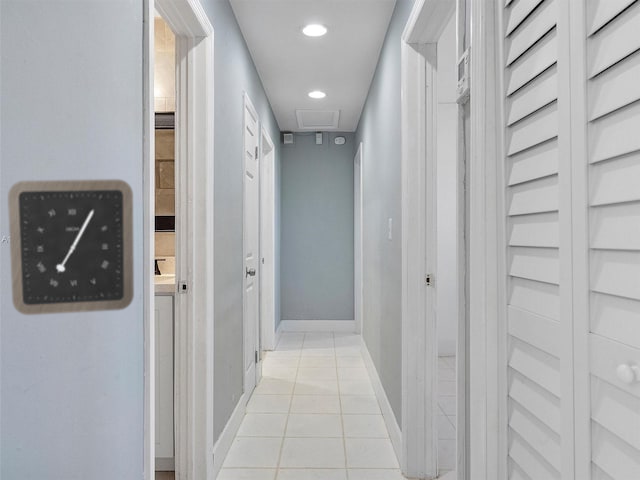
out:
7 h 05 min
